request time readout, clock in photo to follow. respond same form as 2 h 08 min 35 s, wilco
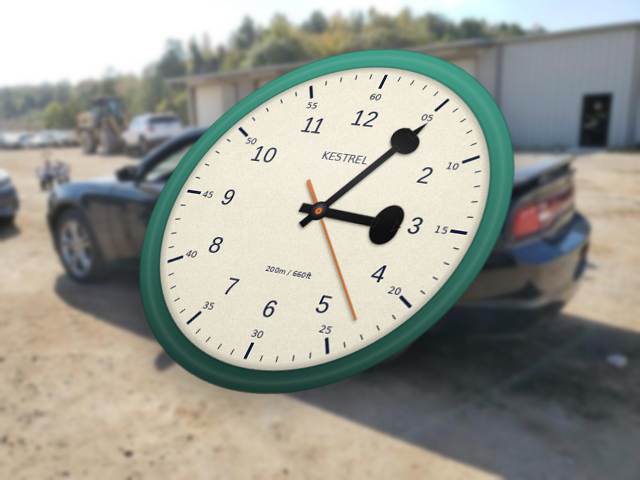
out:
3 h 05 min 23 s
